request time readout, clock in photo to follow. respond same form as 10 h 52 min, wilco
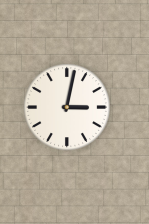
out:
3 h 02 min
